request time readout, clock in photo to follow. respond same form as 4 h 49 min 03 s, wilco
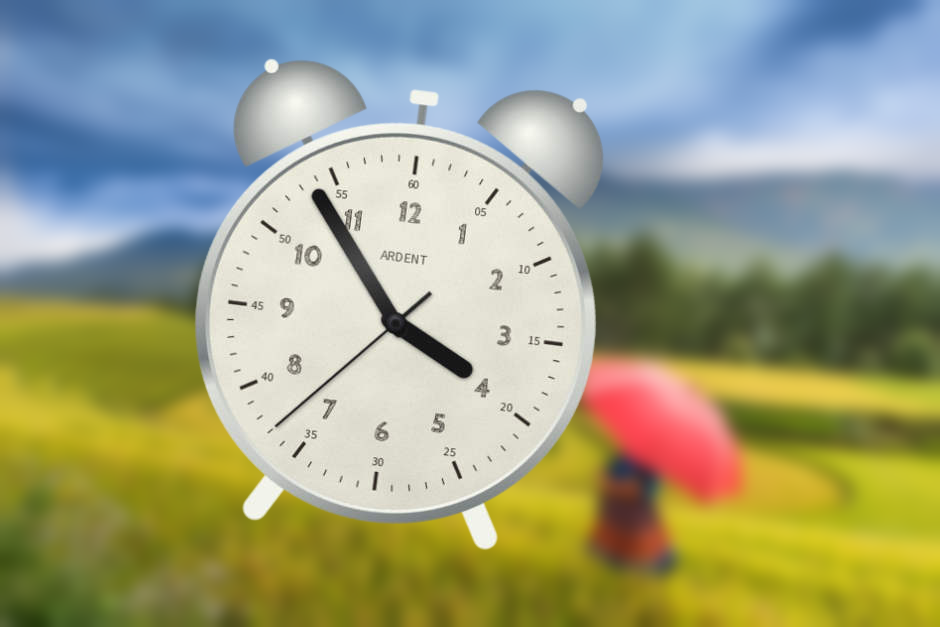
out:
3 h 53 min 37 s
